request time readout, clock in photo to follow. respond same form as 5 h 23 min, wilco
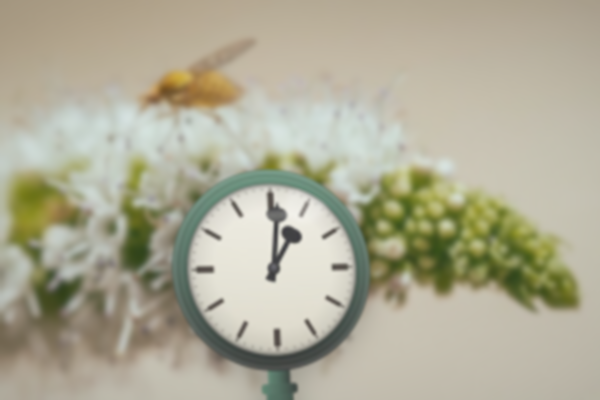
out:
1 h 01 min
